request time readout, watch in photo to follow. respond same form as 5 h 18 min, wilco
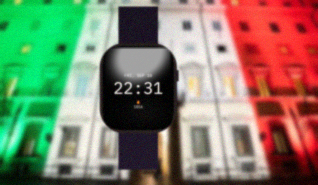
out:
22 h 31 min
